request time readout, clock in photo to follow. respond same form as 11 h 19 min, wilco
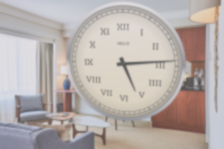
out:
5 h 14 min
